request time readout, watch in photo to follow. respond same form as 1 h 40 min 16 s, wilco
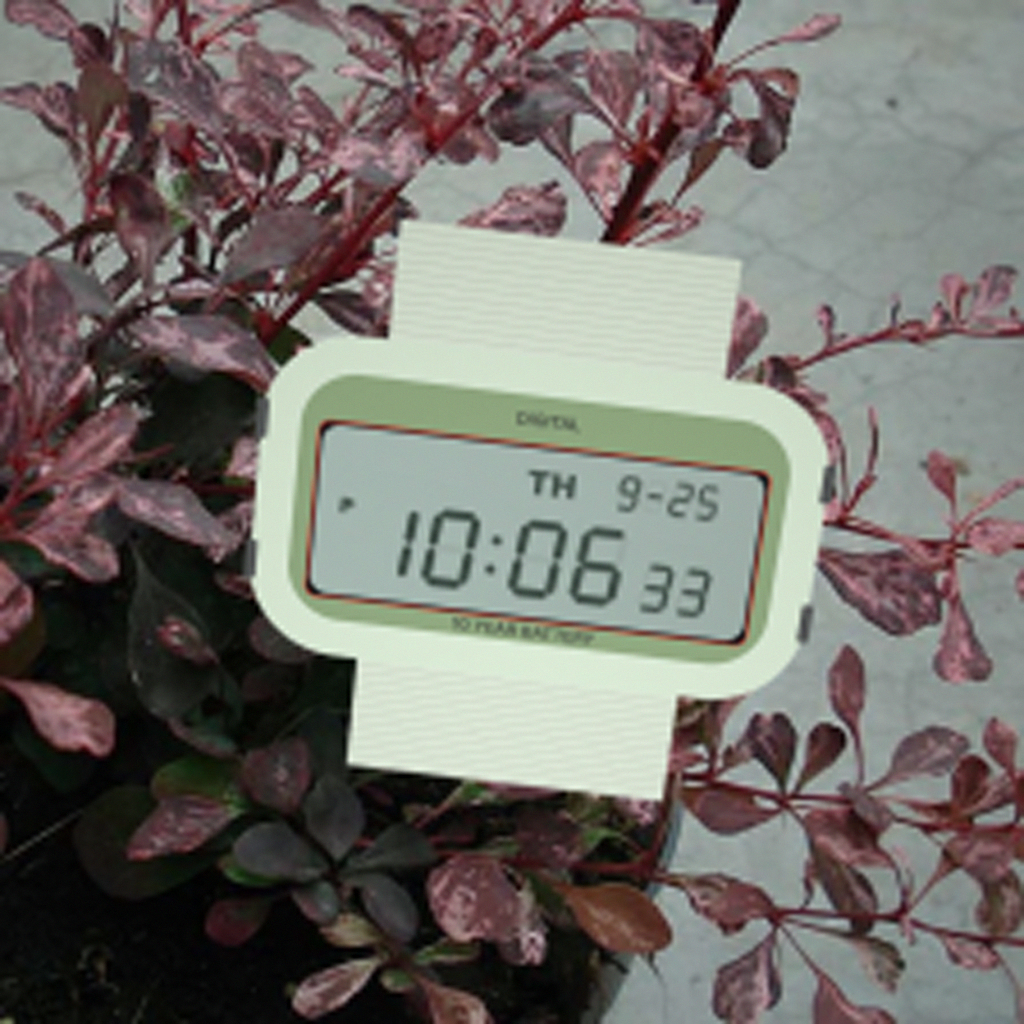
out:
10 h 06 min 33 s
